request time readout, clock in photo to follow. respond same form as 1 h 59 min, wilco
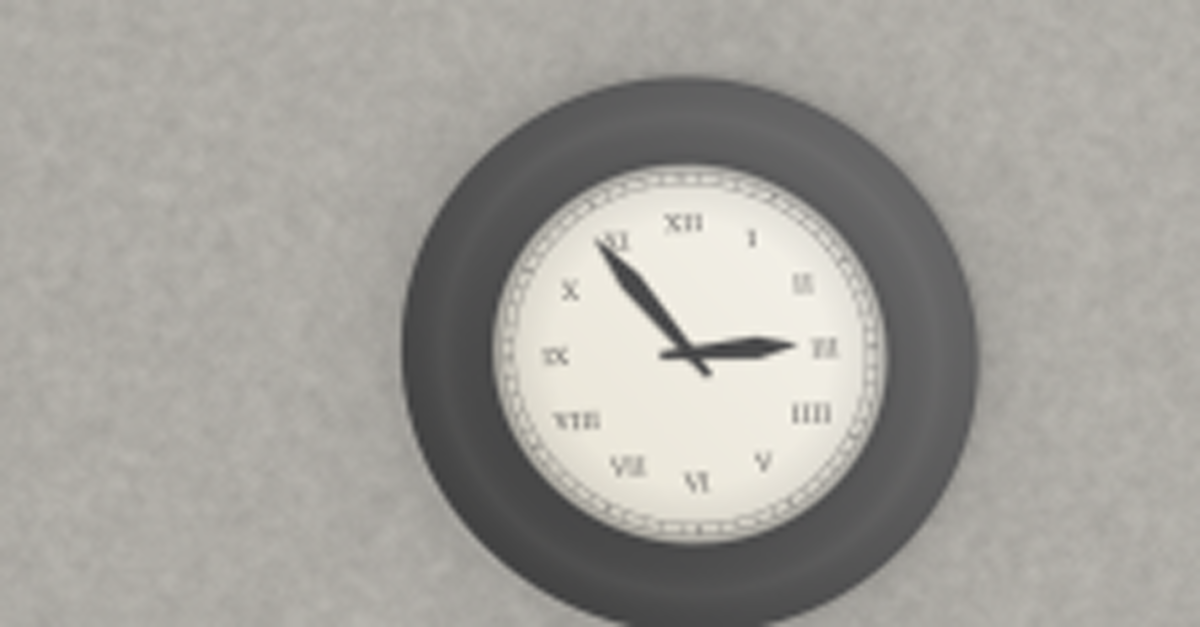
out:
2 h 54 min
